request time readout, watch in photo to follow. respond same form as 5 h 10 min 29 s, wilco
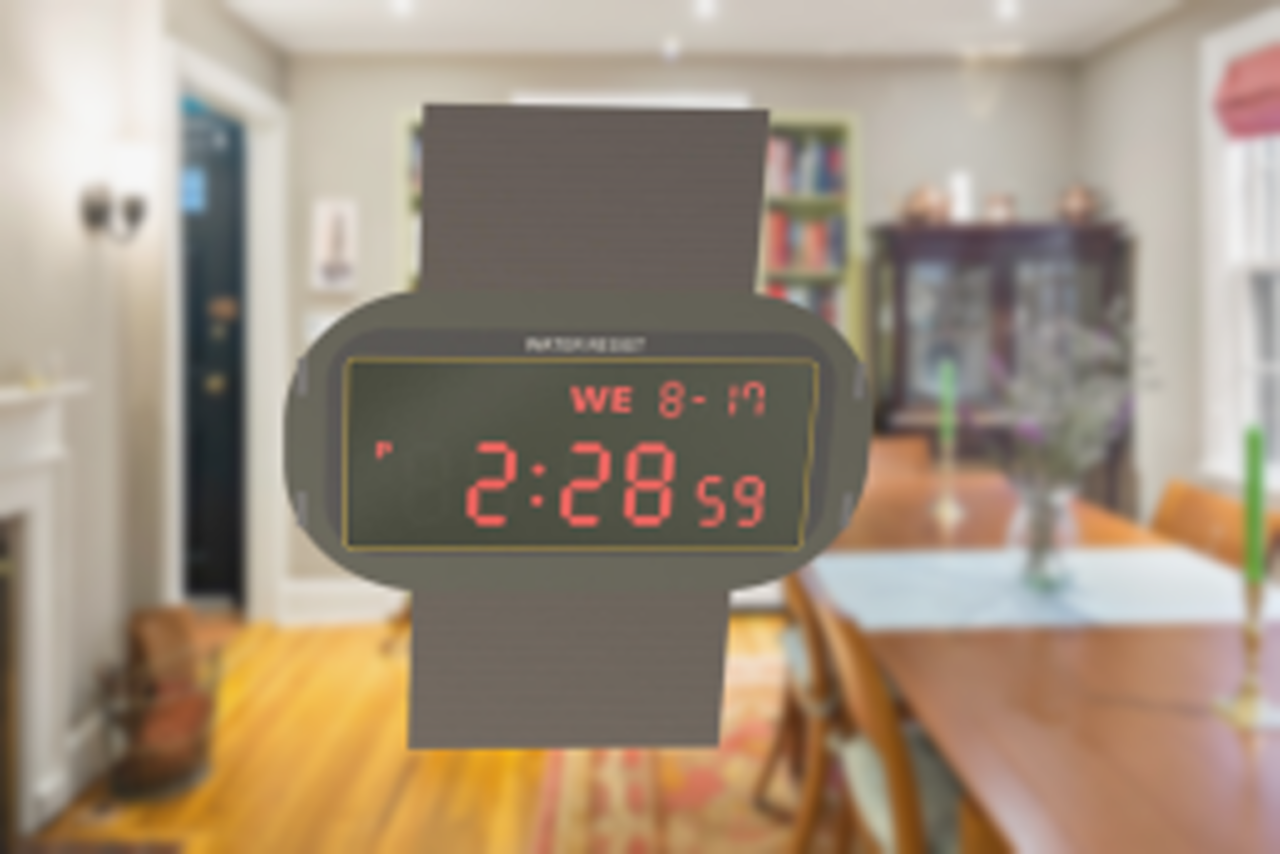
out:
2 h 28 min 59 s
